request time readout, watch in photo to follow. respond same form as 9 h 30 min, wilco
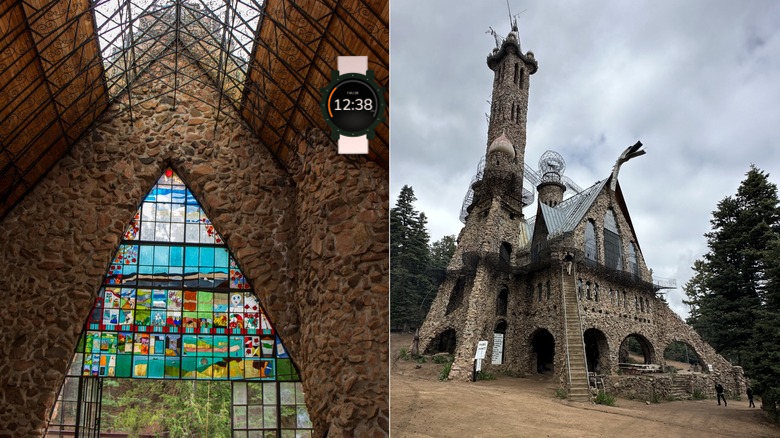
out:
12 h 38 min
